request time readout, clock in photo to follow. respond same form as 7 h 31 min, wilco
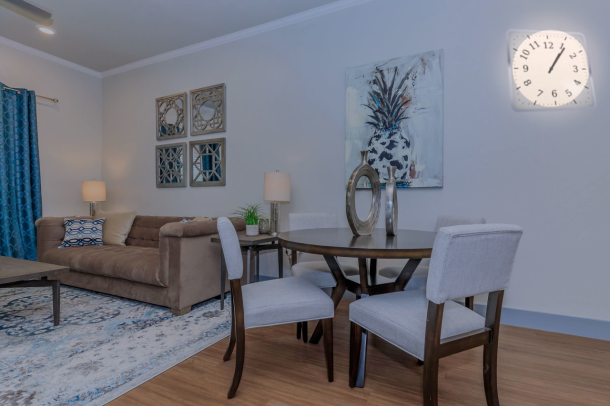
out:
1 h 06 min
